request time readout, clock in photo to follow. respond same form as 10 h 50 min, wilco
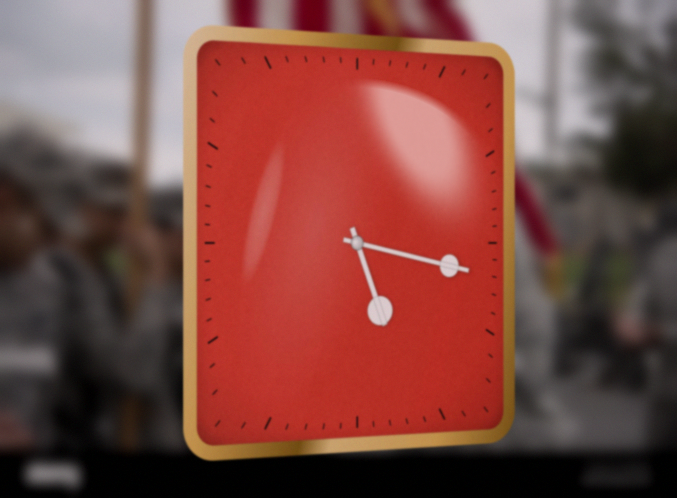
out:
5 h 17 min
